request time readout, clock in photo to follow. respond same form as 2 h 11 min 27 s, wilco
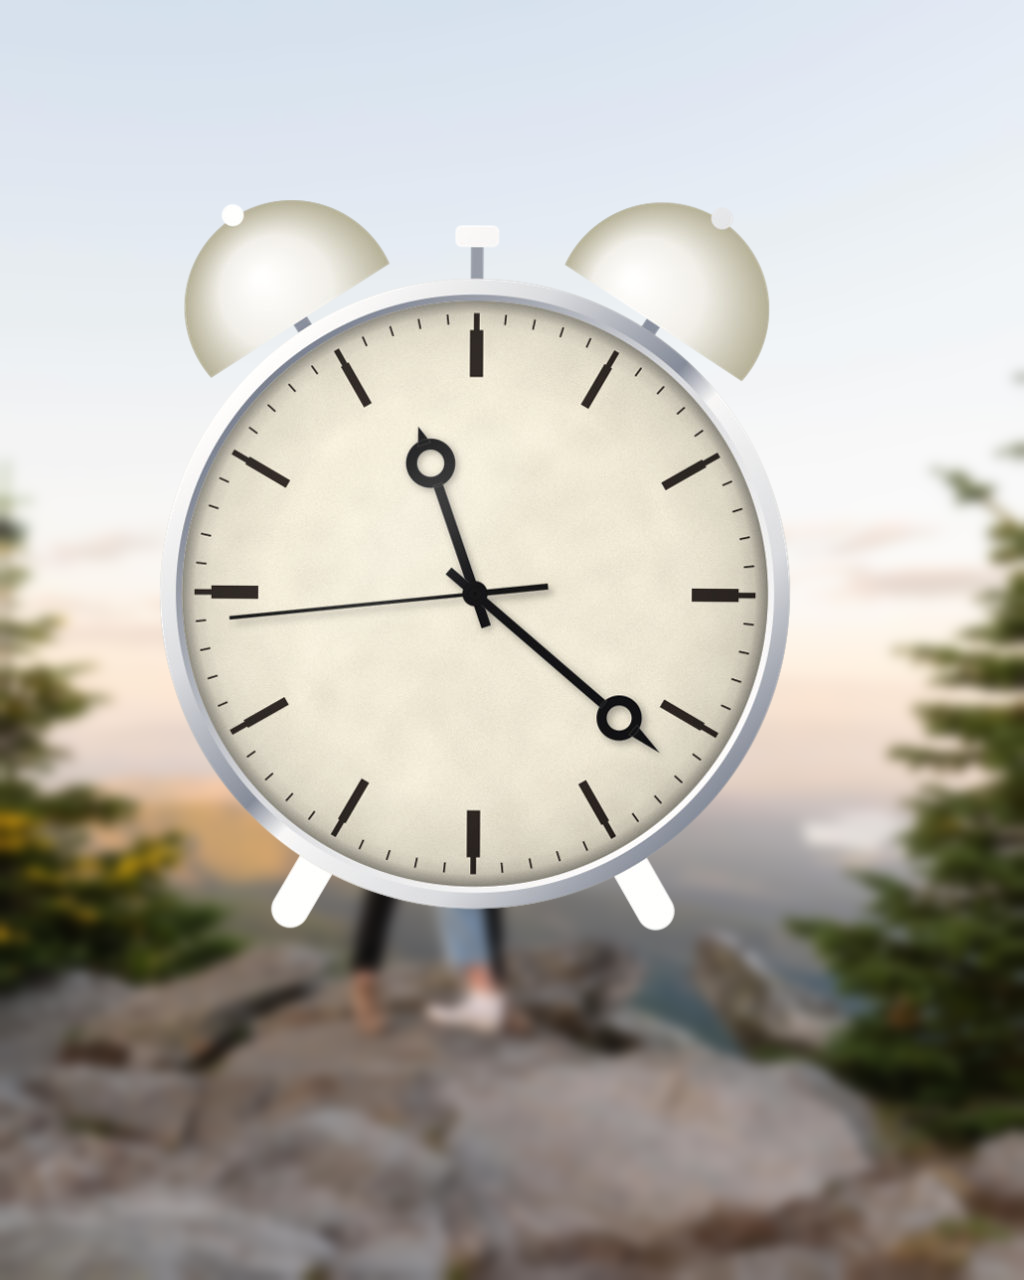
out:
11 h 21 min 44 s
